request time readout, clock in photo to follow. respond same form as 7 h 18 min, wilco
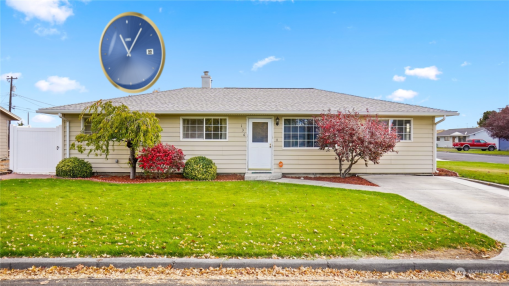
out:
11 h 06 min
